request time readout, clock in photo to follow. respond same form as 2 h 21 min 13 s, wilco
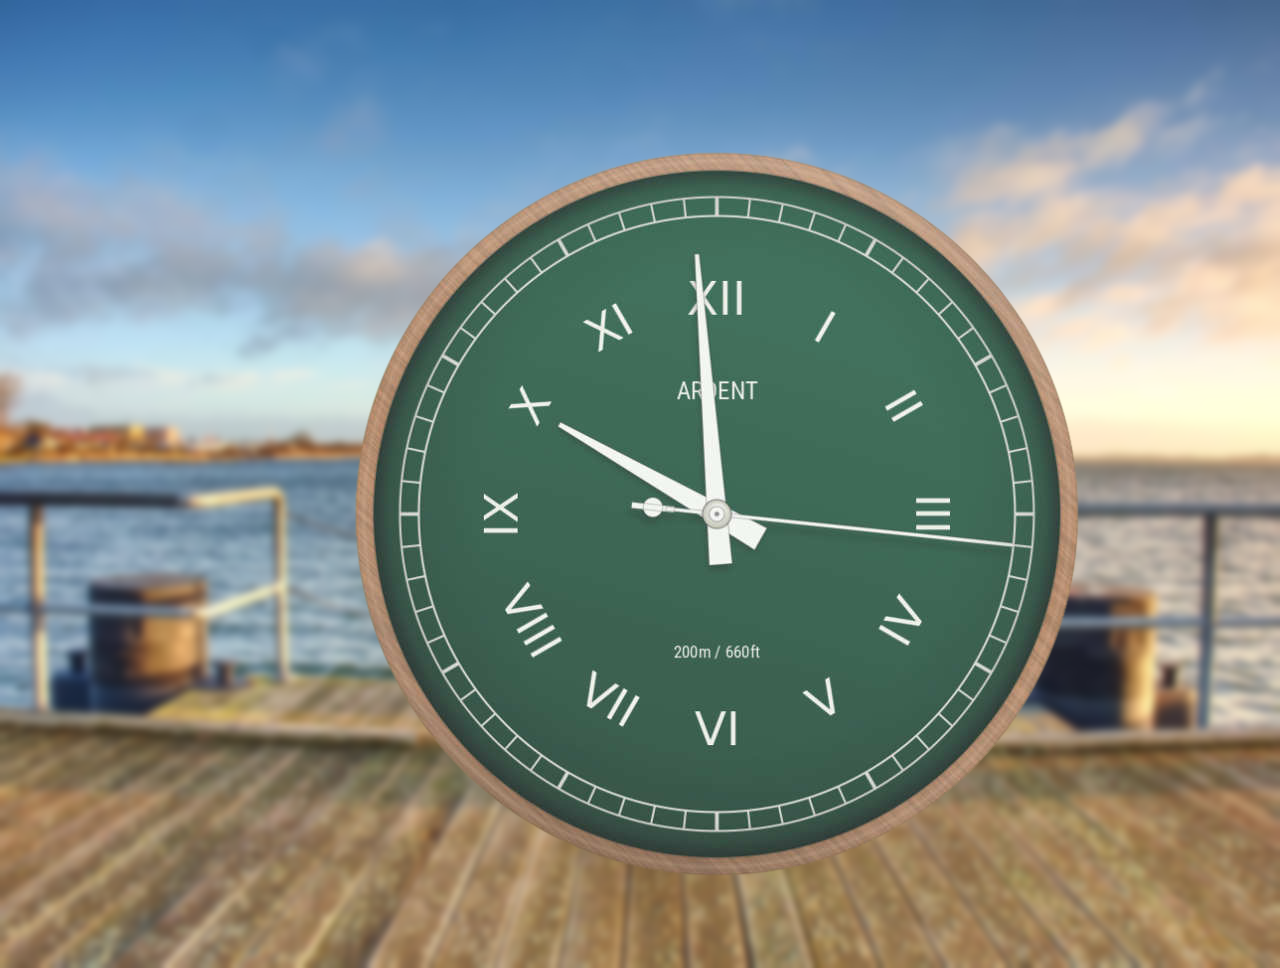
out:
9 h 59 min 16 s
